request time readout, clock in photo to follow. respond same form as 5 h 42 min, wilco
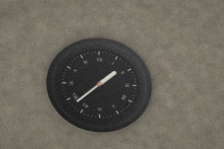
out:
1 h 38 min
